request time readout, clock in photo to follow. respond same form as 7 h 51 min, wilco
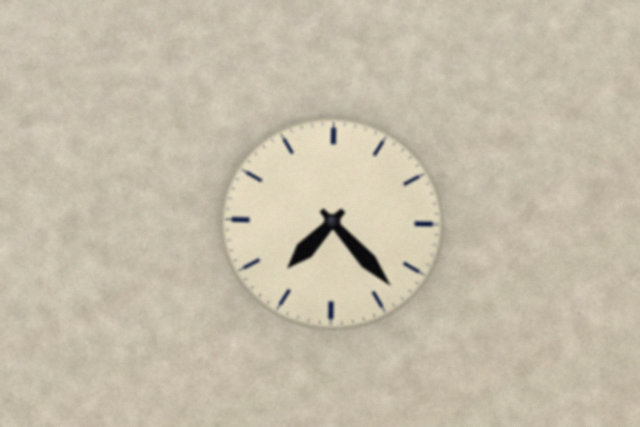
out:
7 h 23 min
